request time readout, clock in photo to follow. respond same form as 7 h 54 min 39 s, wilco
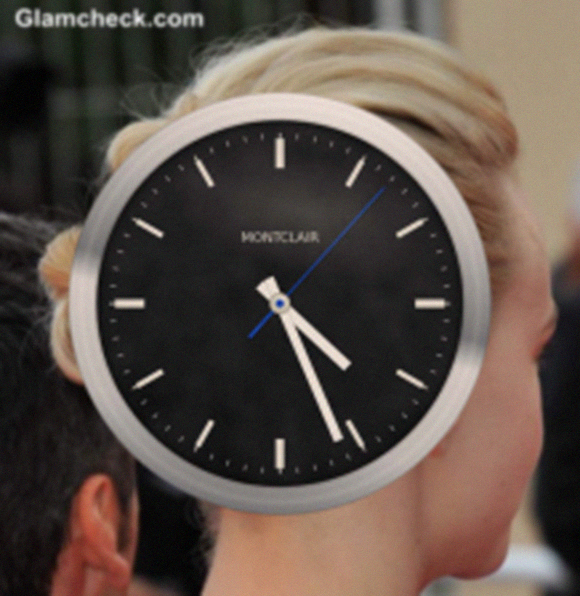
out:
4 h 26 min 07 s
